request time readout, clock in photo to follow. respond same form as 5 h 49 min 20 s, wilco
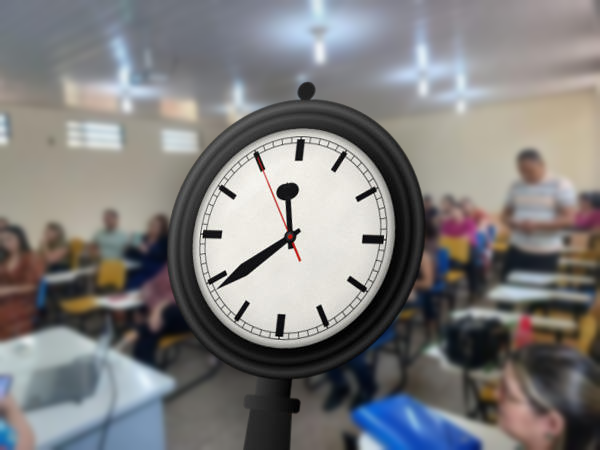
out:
11 h 38 min 55 s
